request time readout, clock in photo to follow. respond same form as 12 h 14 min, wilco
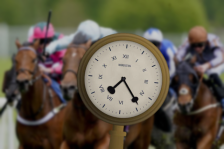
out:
7 h 24 min
